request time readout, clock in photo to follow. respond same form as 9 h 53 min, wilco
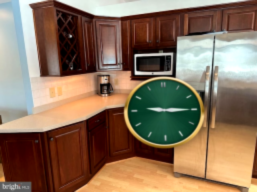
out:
9 h 15 min
